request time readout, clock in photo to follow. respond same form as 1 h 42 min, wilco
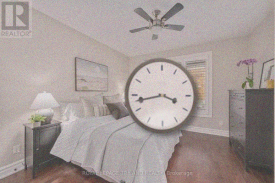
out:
3 h 43 min
